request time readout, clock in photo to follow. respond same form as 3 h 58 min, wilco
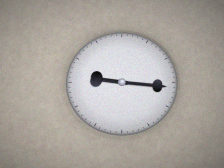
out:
9 h 16 min
